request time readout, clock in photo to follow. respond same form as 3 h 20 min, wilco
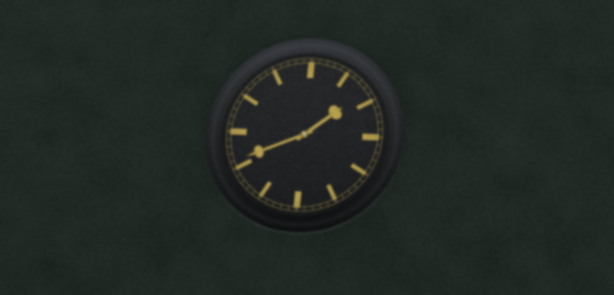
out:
1 h 41 min
